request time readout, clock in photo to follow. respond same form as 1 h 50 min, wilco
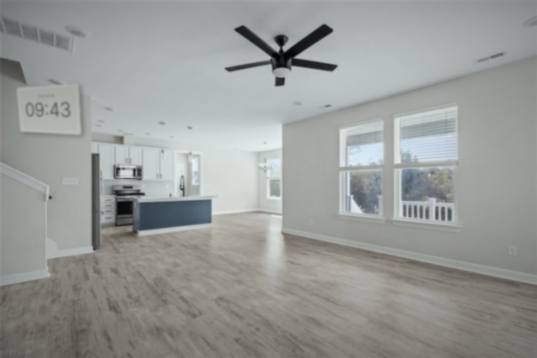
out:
9 h 43 min
